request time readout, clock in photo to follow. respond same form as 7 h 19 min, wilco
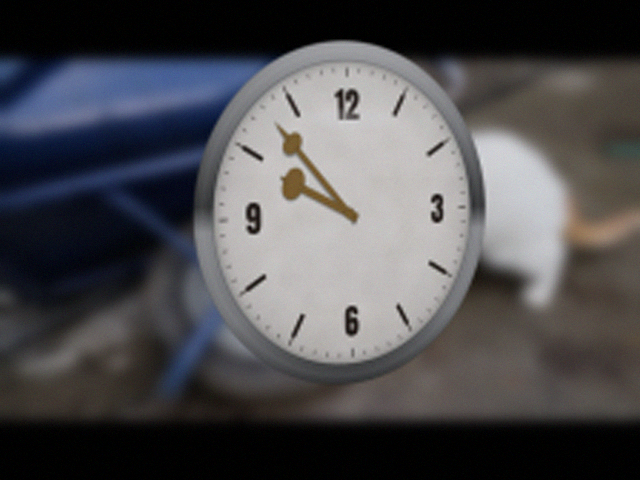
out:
9 h 53 min
